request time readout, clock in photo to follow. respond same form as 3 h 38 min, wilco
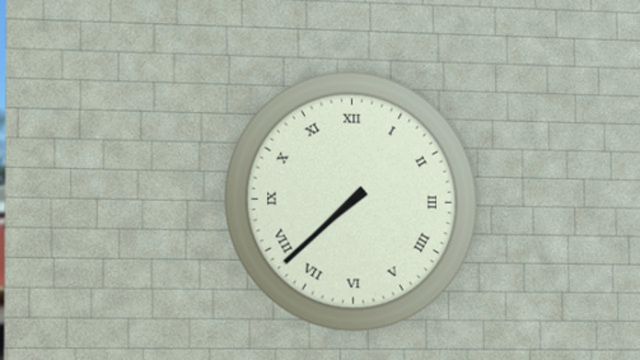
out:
7 h 38 min
